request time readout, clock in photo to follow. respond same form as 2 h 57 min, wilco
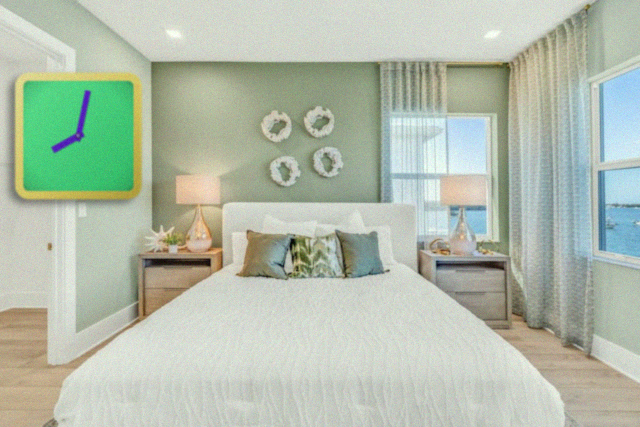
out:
8 h 02 min
